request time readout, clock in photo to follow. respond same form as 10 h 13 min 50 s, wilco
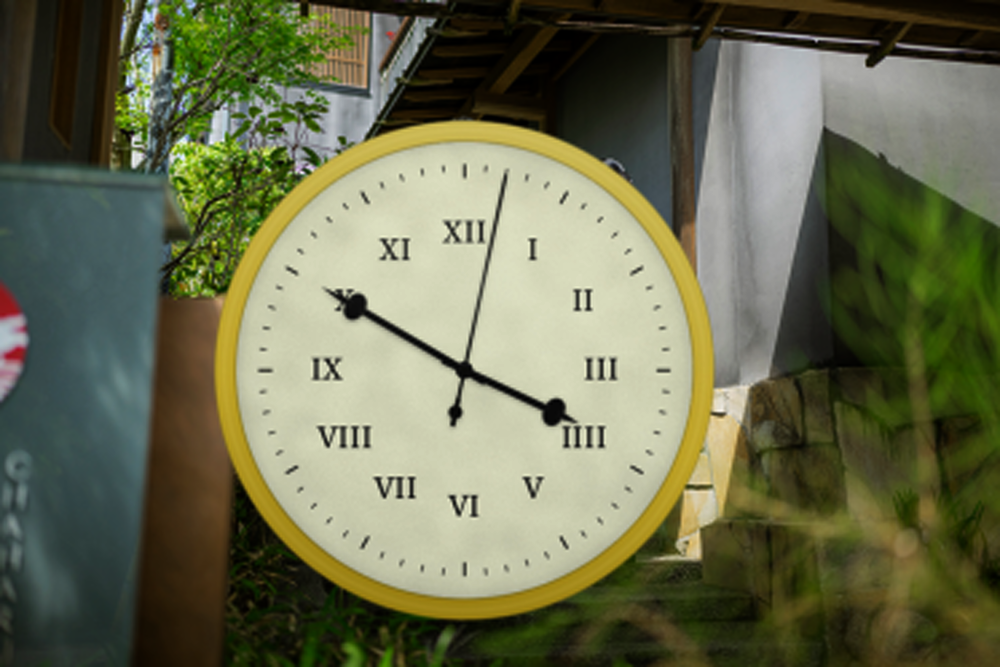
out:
3 h 50 min 02 s
